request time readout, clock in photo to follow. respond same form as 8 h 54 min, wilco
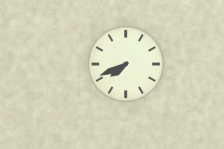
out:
7 h 41 min
